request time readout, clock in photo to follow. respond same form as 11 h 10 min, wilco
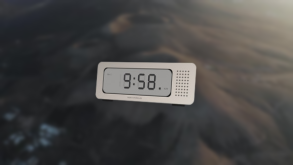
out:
9 h 58 min
